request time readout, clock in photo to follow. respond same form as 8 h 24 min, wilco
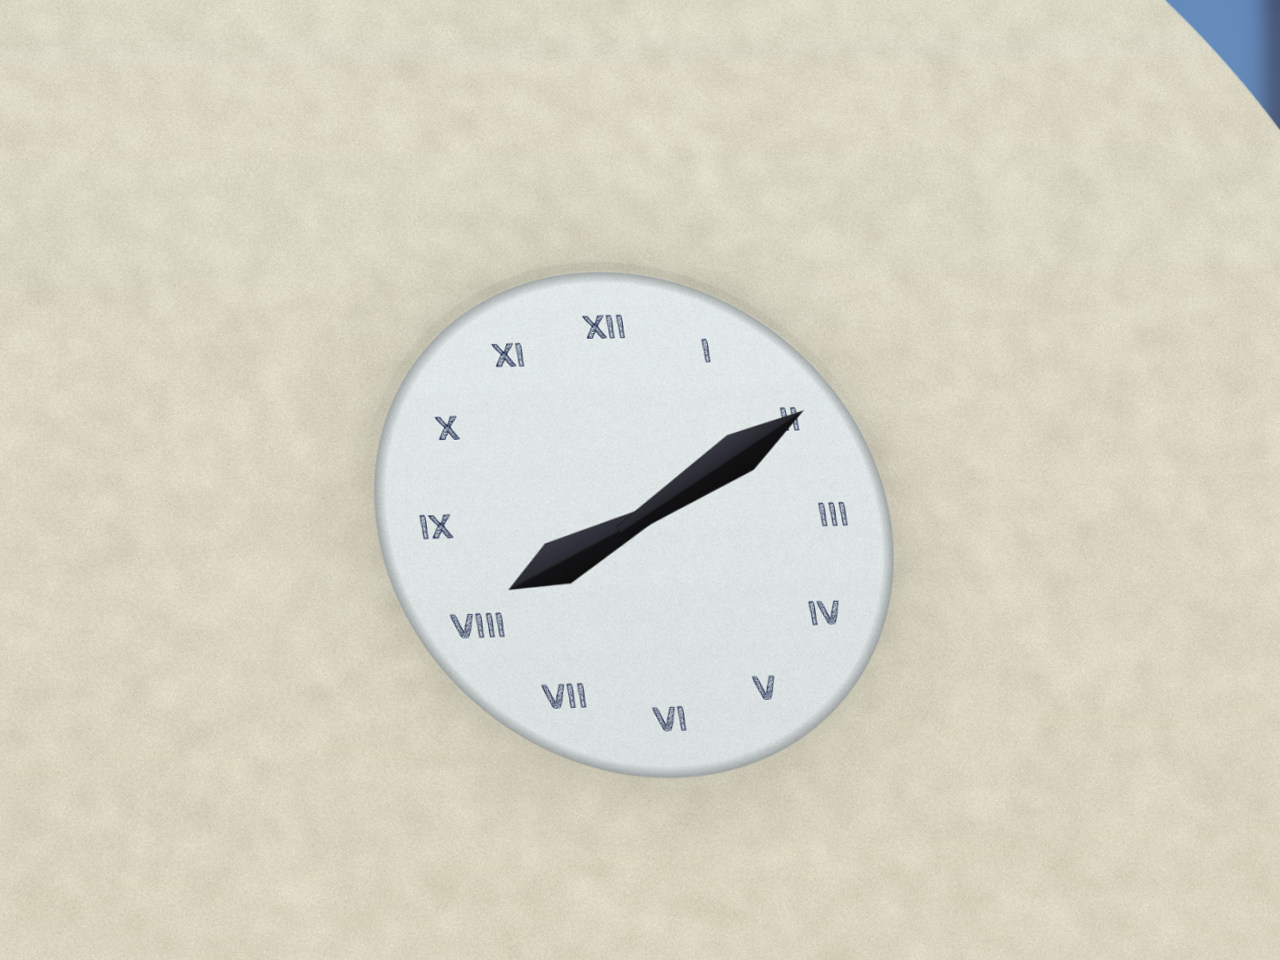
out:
8 h 10 min
